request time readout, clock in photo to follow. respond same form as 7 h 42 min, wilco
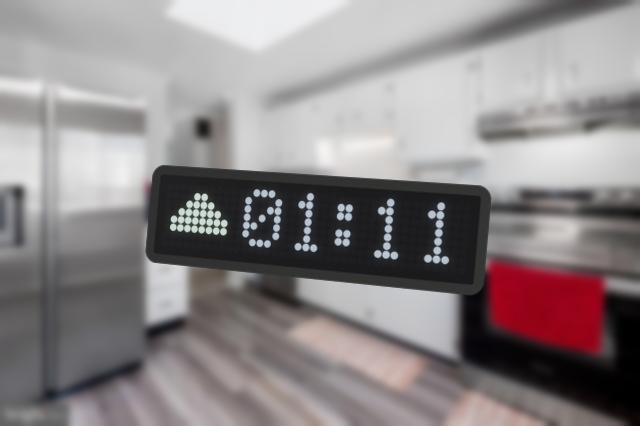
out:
1 h 11 min
